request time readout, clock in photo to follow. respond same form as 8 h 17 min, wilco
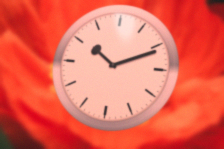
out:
10 h 11 min
